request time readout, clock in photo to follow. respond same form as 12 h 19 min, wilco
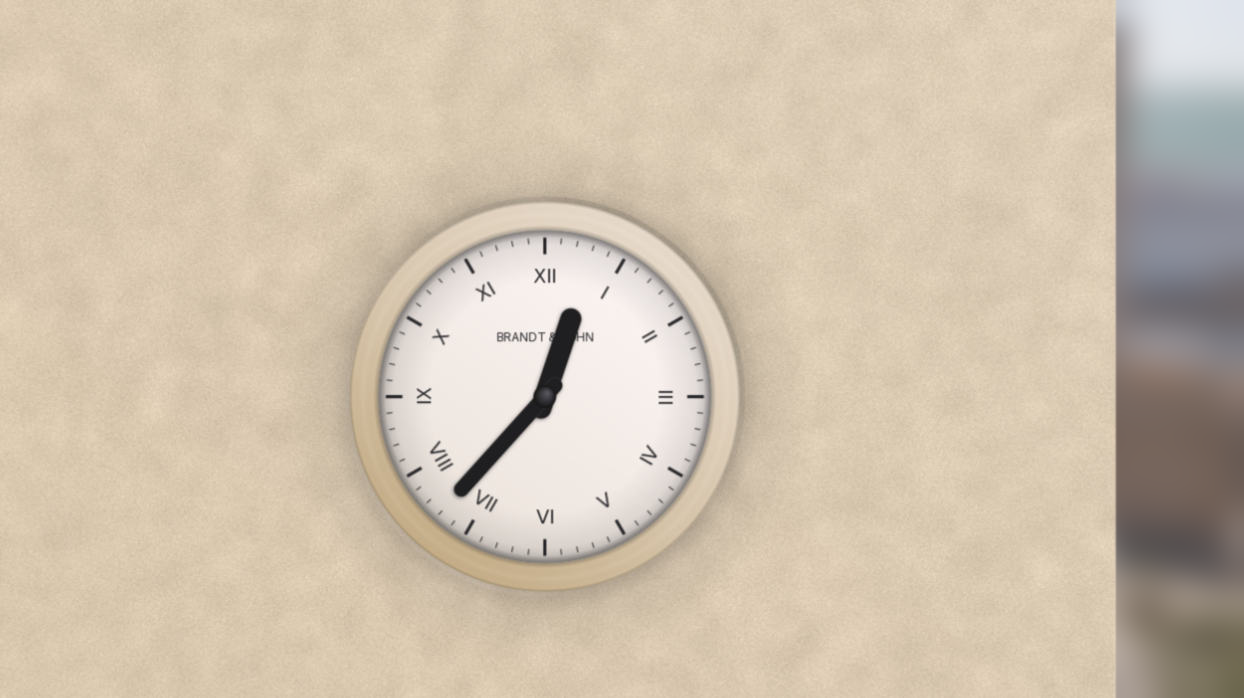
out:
12 h 37 min
